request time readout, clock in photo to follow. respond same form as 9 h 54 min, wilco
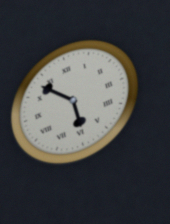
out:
5 h 53 min
